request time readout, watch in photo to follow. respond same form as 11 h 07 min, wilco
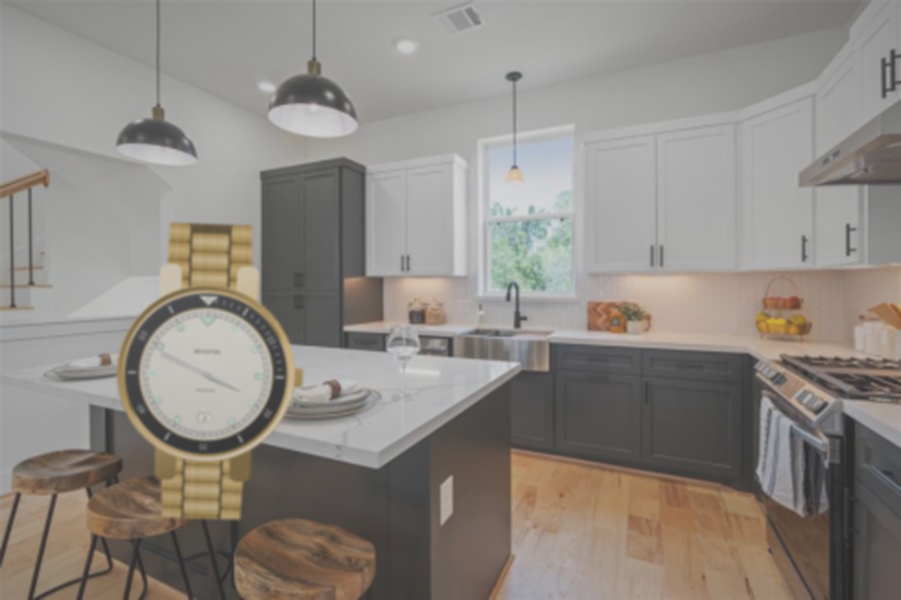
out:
3 h 49 min
